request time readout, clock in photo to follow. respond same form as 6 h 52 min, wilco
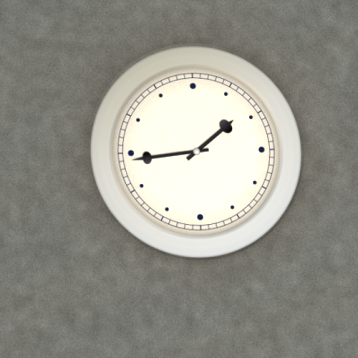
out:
1 h 44 min
